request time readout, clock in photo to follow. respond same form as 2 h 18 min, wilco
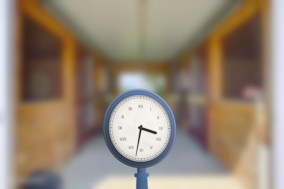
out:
3 h 32 min
